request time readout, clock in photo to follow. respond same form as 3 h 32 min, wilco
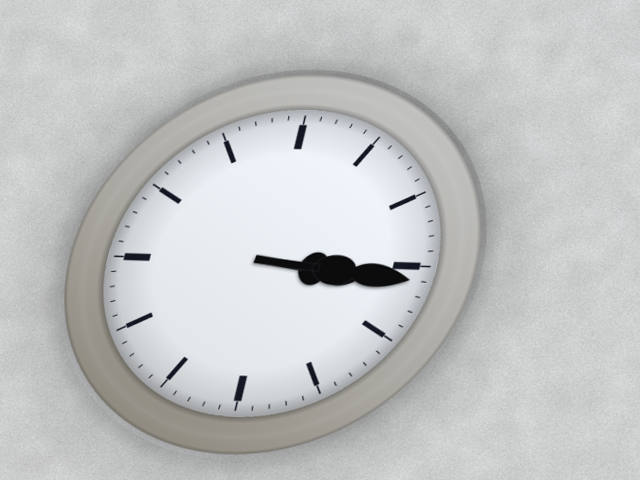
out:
3 h 16 min
